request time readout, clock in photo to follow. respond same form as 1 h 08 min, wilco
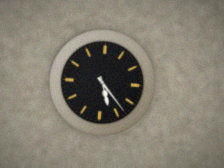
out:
5 h 23 min
